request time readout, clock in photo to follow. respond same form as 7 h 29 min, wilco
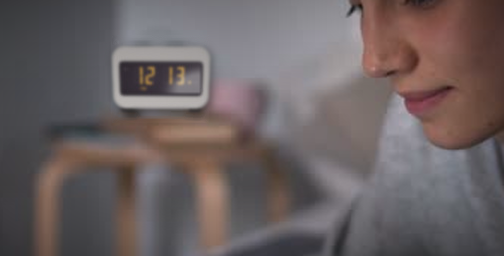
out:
12 h 13 min
